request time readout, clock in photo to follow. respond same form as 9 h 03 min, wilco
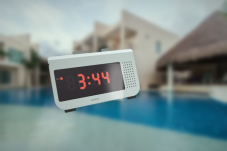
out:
3 h 44 min
